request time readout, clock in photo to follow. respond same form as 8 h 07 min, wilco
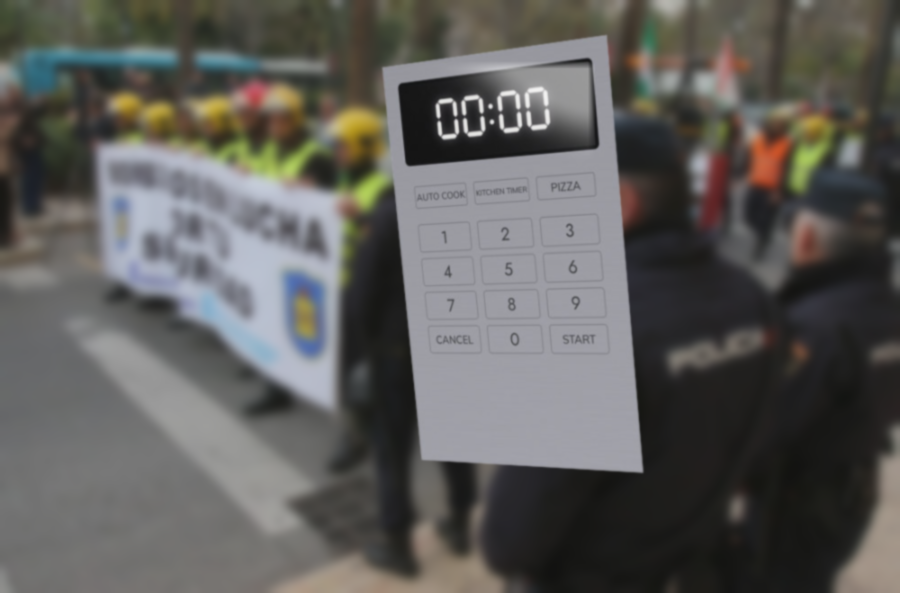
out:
0 h 00 min
